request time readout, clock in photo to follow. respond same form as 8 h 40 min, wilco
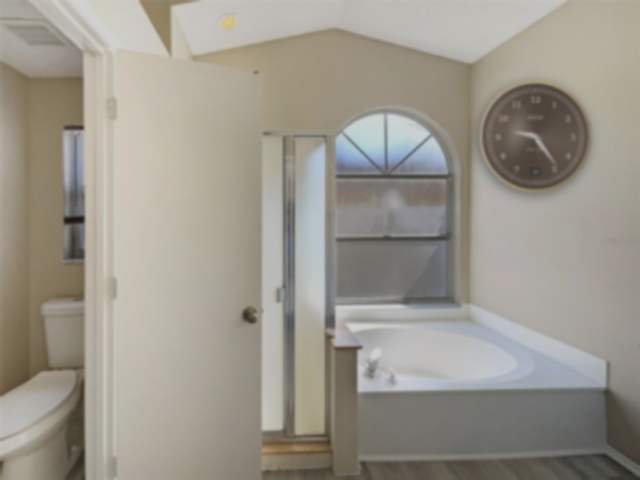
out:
9 h 24 min
